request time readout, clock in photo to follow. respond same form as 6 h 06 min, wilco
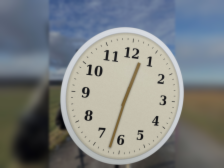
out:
12 h 32 min
